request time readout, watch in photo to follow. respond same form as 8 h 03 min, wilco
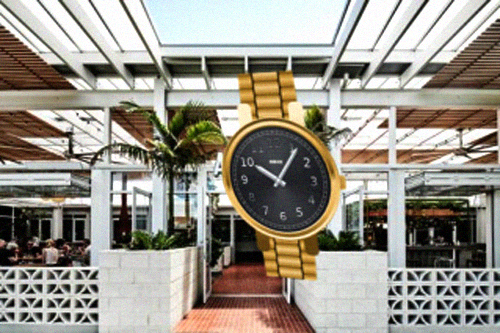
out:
10 h 06 min
